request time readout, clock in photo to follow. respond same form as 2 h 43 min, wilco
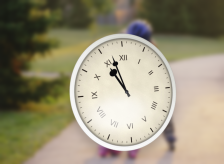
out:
10 h 57 min
